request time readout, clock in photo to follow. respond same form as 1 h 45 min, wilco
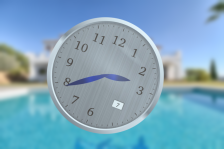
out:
2 h 39 min
